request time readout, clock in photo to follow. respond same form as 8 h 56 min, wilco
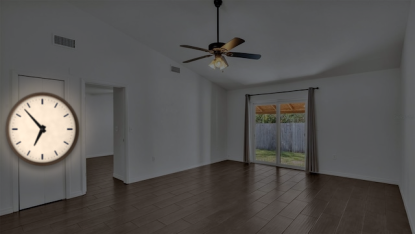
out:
6 h 53 min
